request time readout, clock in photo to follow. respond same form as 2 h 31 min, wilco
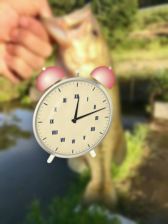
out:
12 h 12 min
